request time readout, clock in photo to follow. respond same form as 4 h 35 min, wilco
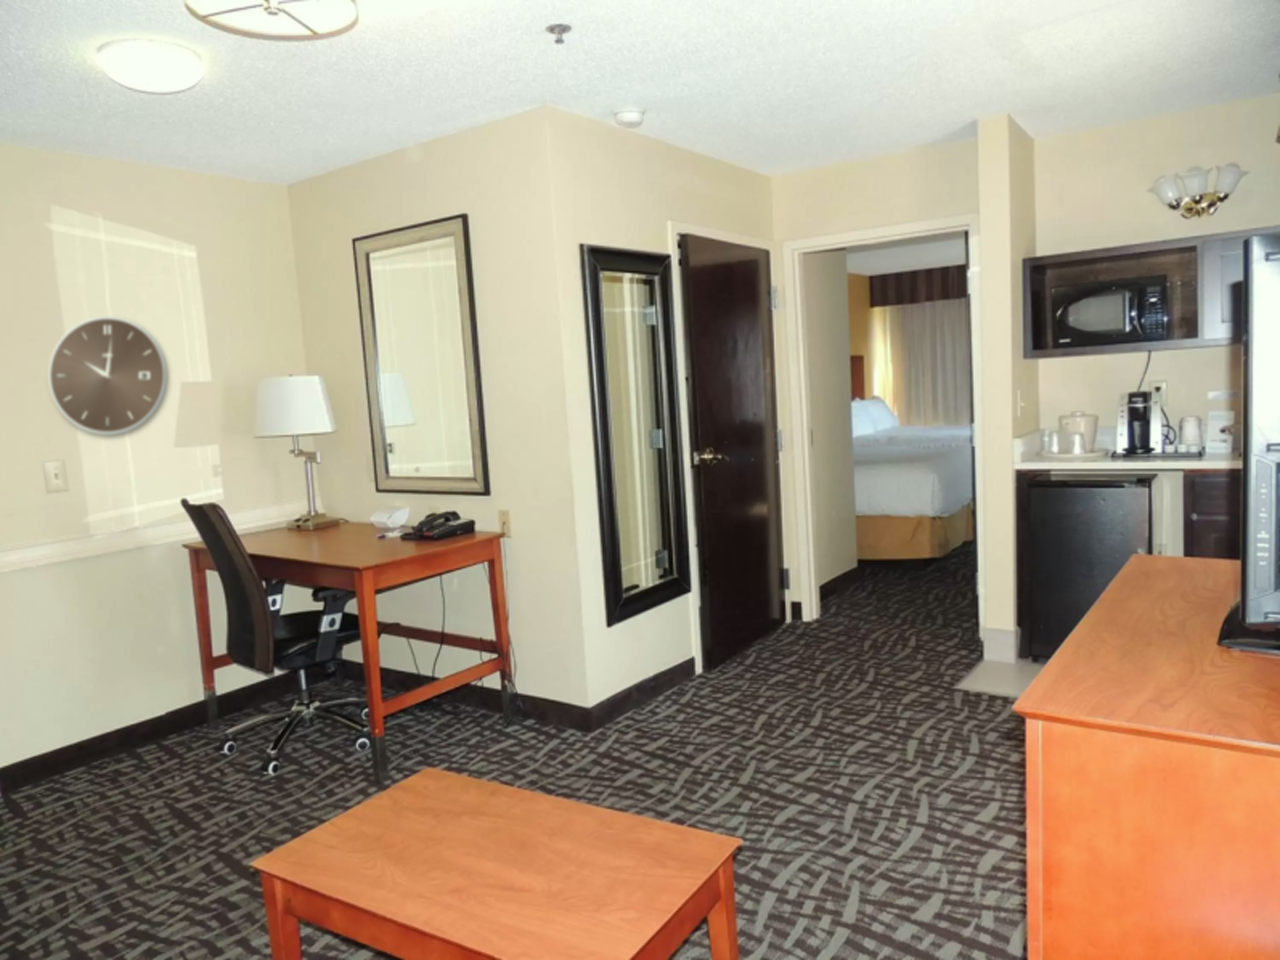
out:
10 h 01 min
